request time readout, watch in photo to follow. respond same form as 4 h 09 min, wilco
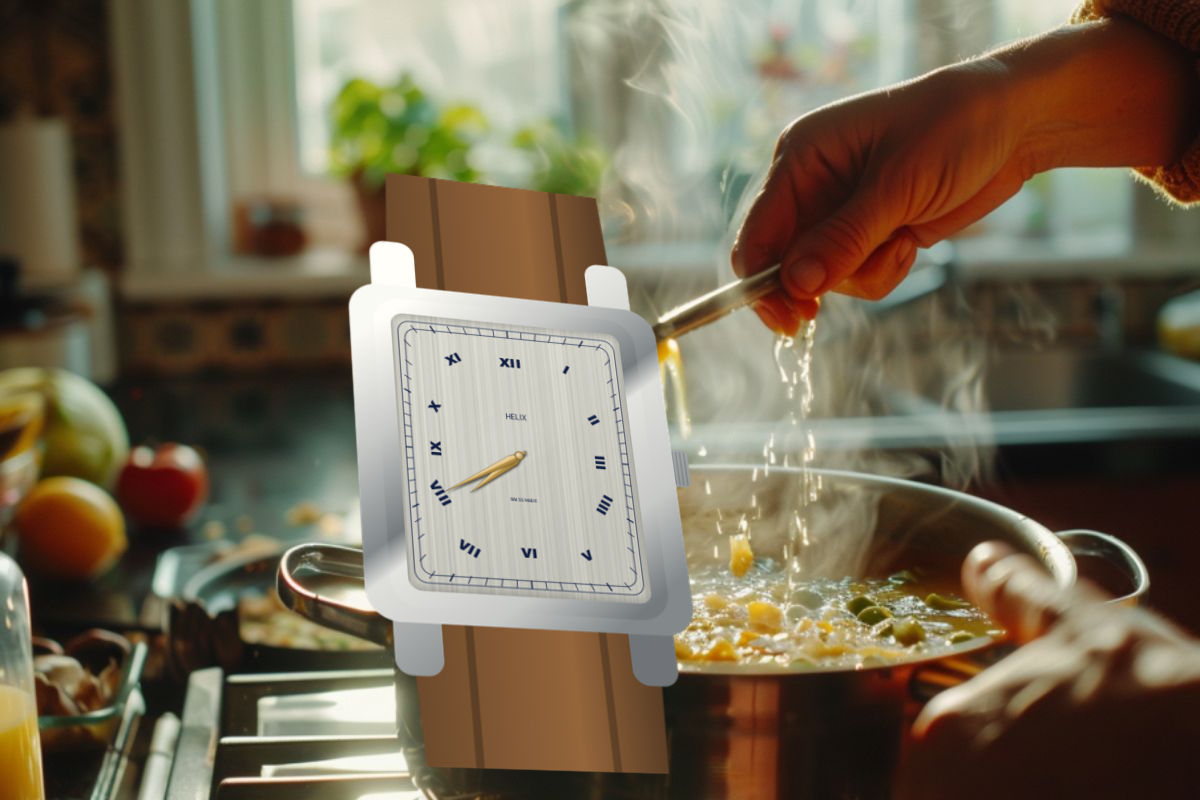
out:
7 h 40 min
